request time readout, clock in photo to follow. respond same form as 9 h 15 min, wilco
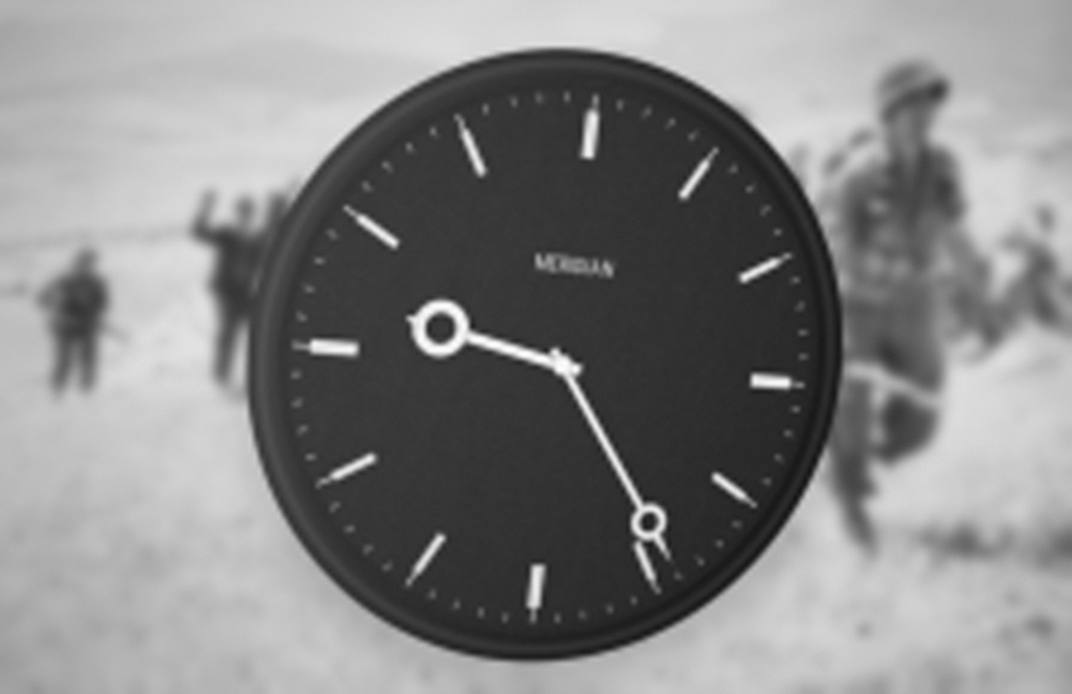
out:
9 h 24 min
